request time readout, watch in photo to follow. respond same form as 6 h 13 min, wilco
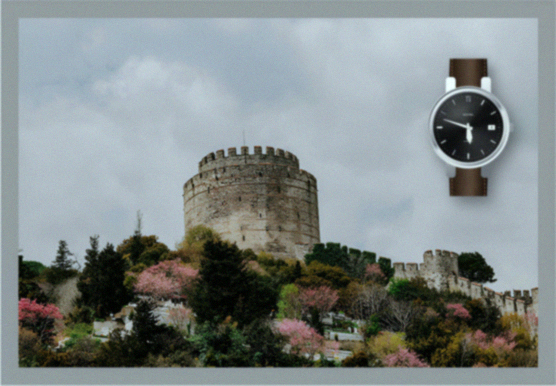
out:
5 h 48 min
